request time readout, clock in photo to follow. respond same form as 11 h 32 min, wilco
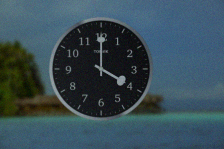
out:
4 h 00 min
